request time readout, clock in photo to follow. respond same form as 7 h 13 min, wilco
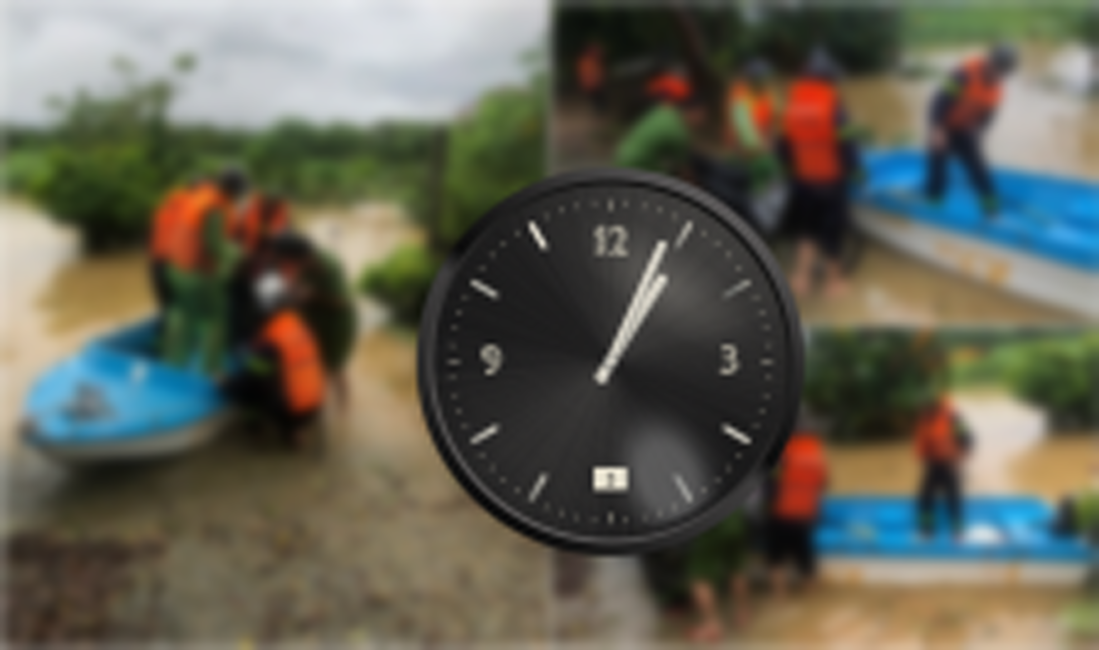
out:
1 h 04 min
